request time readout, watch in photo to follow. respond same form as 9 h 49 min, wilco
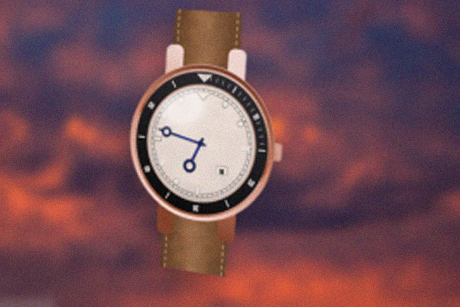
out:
6 h 47 min
